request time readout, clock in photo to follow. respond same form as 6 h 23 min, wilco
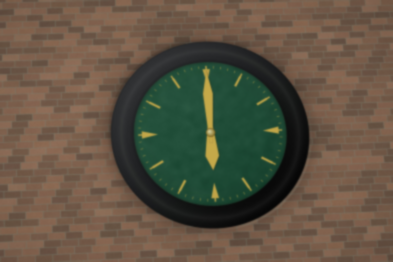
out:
6 h 00 min
